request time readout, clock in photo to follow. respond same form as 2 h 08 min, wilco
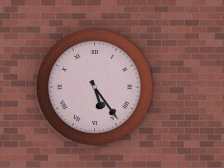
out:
5 h 24 min
